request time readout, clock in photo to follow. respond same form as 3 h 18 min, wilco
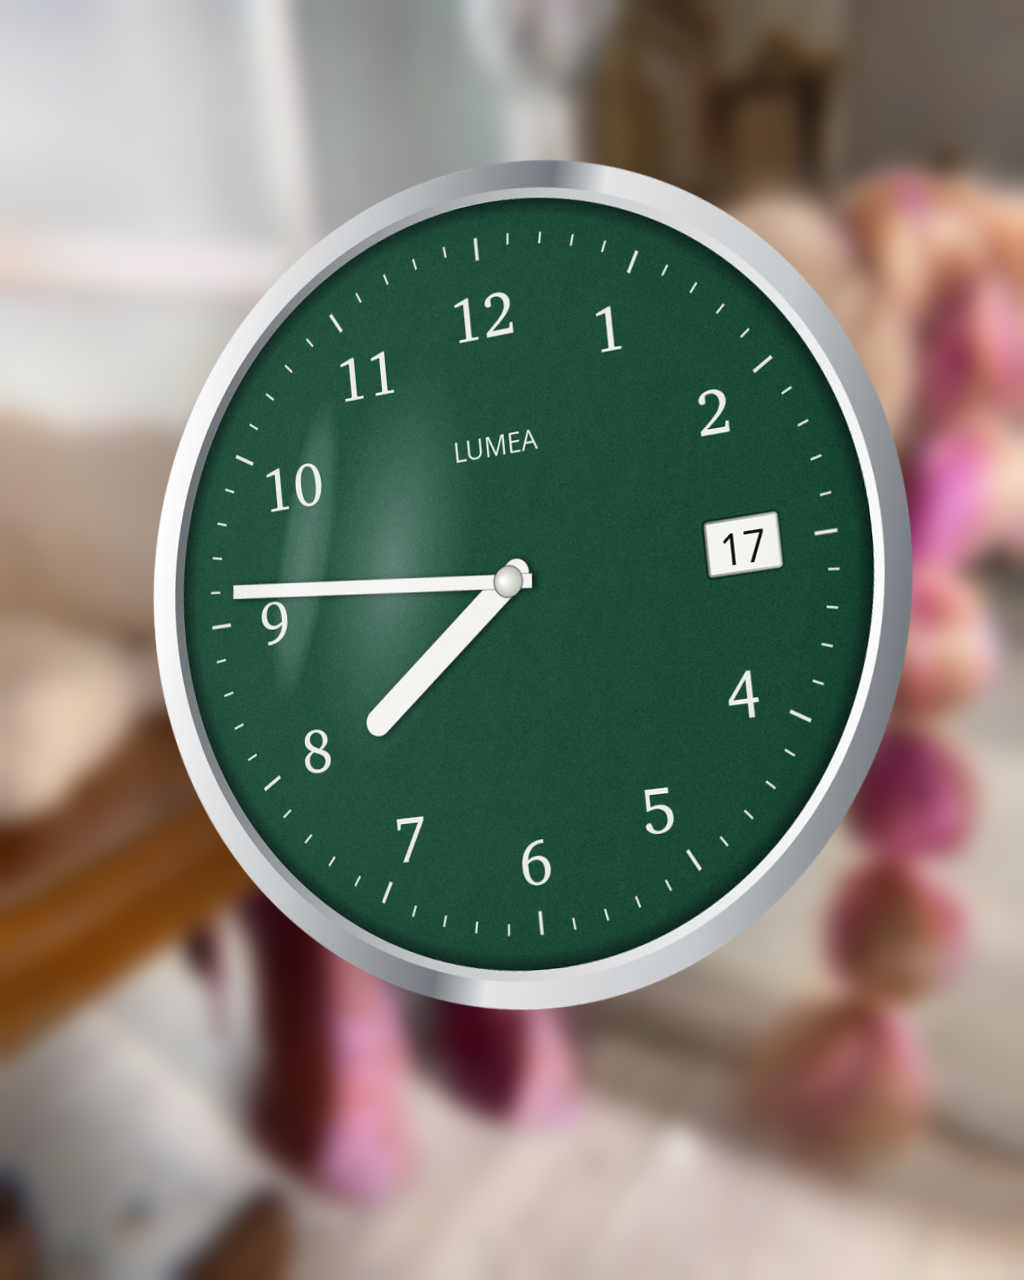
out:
7 h 46 min
